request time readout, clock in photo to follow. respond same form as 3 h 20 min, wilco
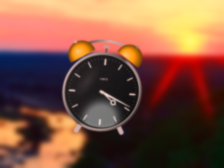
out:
4 h 19 min
